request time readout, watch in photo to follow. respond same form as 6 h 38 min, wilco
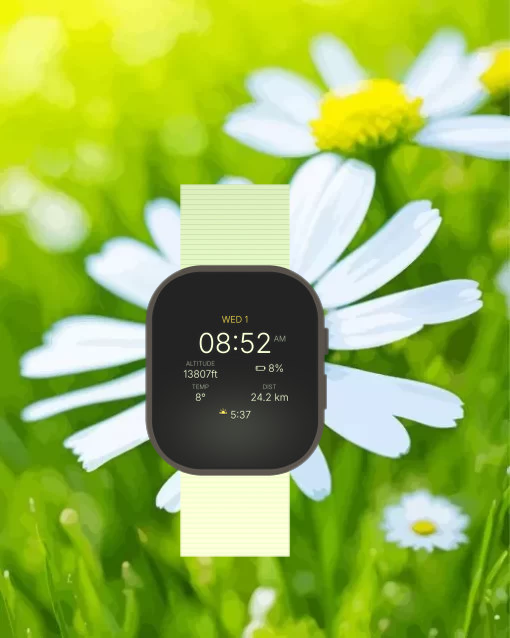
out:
8 h 52 min
